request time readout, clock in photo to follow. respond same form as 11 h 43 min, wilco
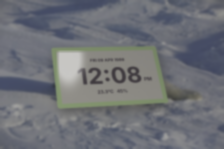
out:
12 h 08 min
